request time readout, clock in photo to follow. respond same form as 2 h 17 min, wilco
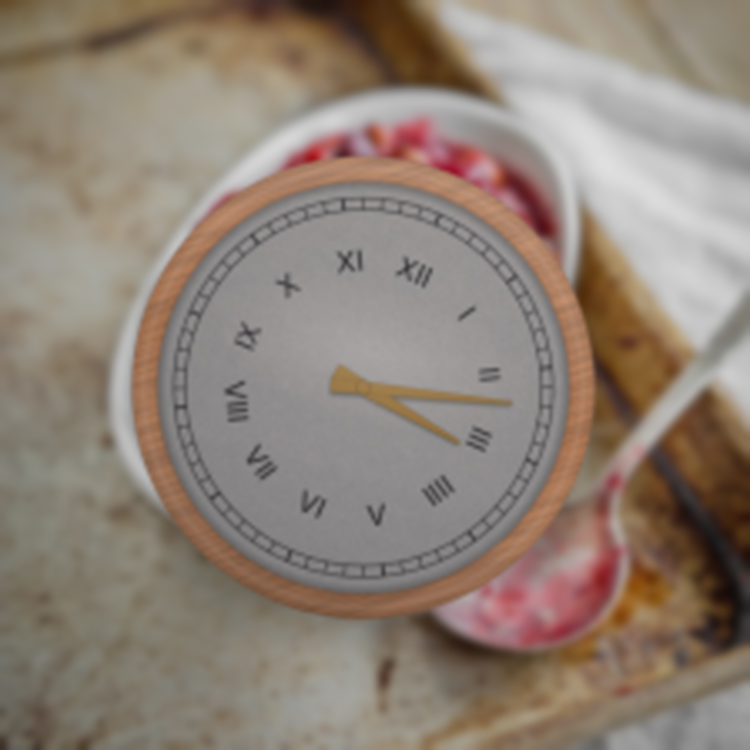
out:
3 h 12 min
